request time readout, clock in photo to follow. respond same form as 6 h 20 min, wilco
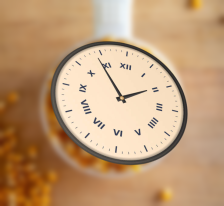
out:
1 h 54 min
